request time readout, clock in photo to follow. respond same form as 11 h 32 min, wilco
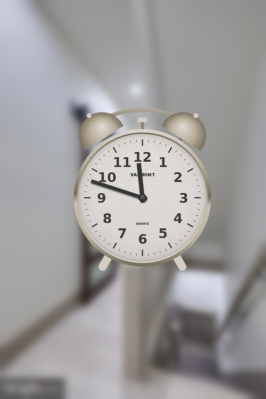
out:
11 h 48 min
